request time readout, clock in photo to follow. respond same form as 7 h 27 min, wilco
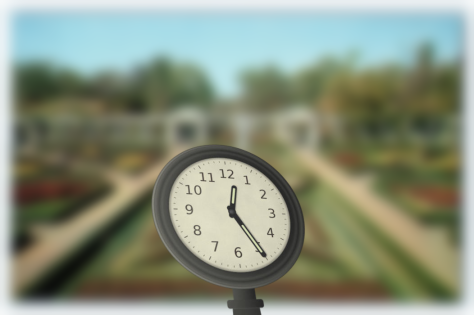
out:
12 h 25 min
